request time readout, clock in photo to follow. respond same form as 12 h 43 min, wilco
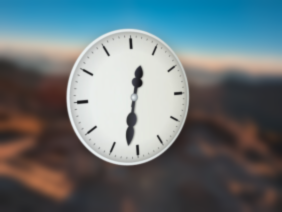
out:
12 h 32 min
